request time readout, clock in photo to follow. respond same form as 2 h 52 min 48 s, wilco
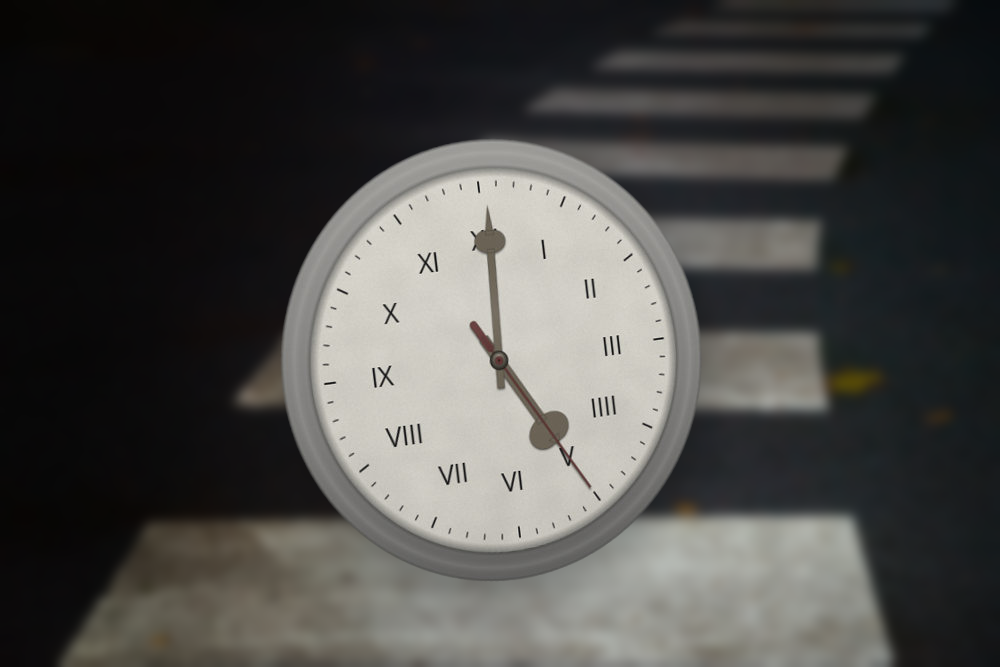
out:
5 h 00 min 25 s
